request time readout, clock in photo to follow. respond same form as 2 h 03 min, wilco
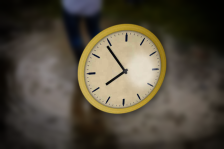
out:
7 h 54 min
